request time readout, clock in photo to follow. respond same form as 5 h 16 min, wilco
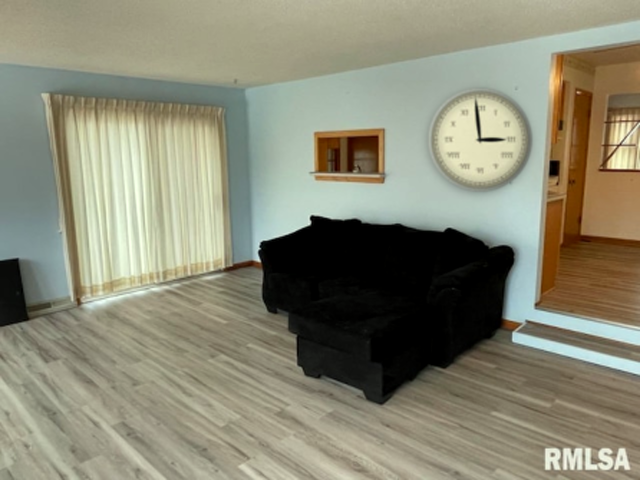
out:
2 h 59 min
